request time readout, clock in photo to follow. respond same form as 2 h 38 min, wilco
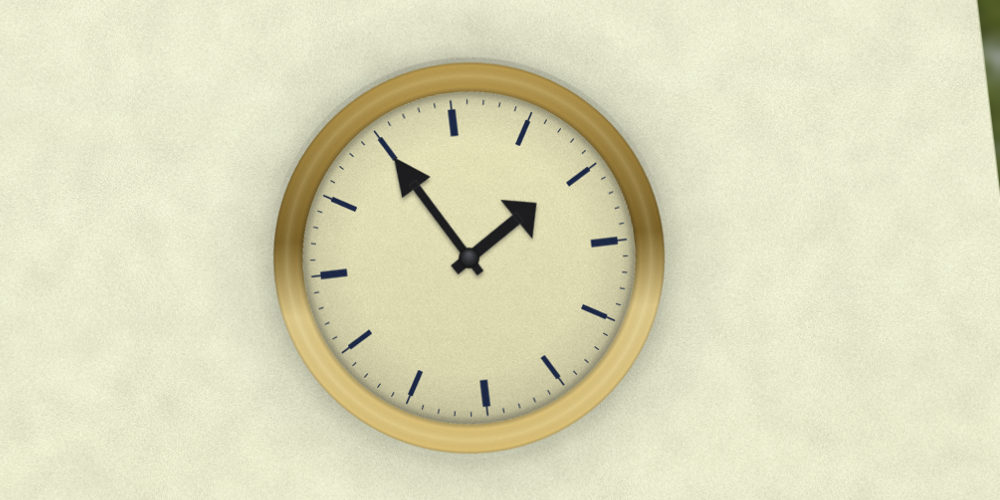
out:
1 h 55 min
